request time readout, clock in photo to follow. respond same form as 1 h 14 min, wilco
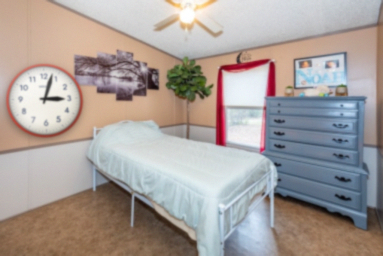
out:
3 h 03 min
